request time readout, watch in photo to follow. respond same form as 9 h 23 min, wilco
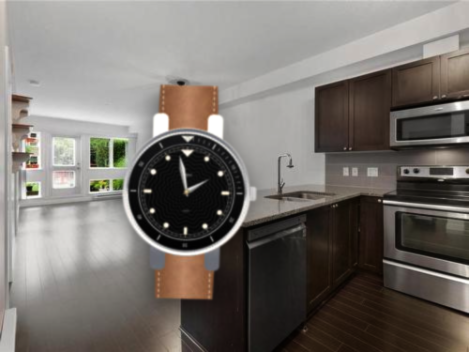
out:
1 h 58 min
